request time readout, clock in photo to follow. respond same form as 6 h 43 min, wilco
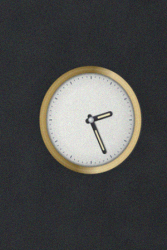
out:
2 h 26 min
